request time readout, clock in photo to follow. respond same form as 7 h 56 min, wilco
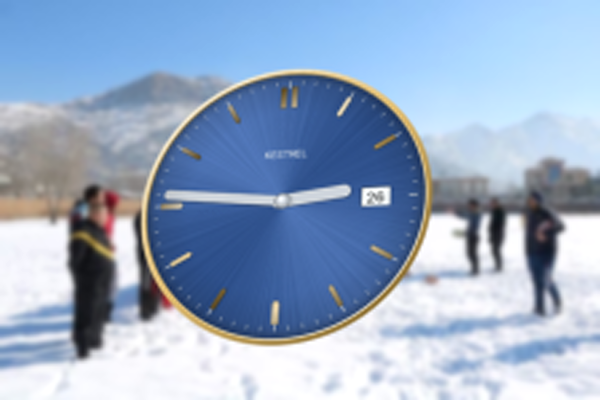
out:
2 h 46 min
